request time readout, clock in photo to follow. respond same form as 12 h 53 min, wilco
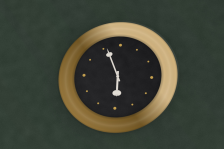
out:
5 h 56 min
